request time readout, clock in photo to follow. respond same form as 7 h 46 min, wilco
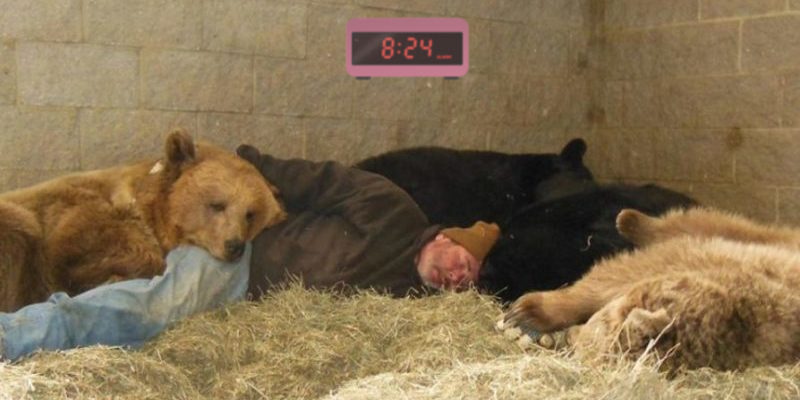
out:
8 h 24 min
